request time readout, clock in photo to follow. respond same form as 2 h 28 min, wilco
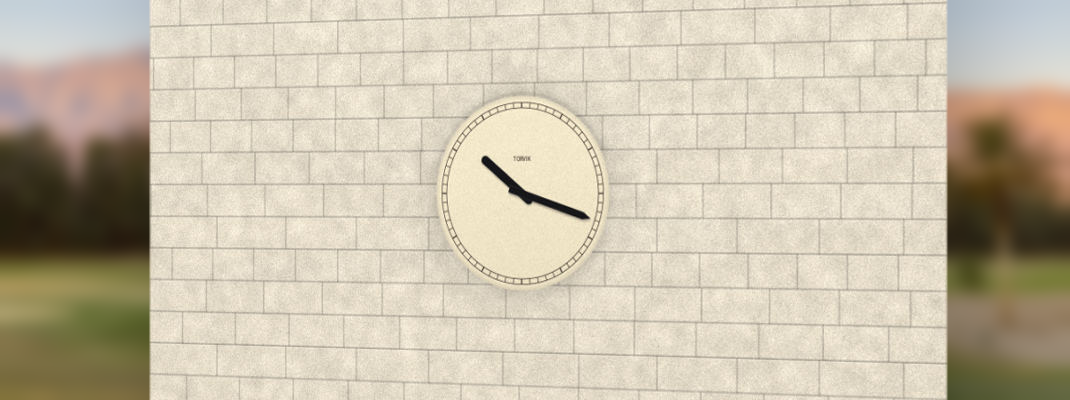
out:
10 h 18 min
